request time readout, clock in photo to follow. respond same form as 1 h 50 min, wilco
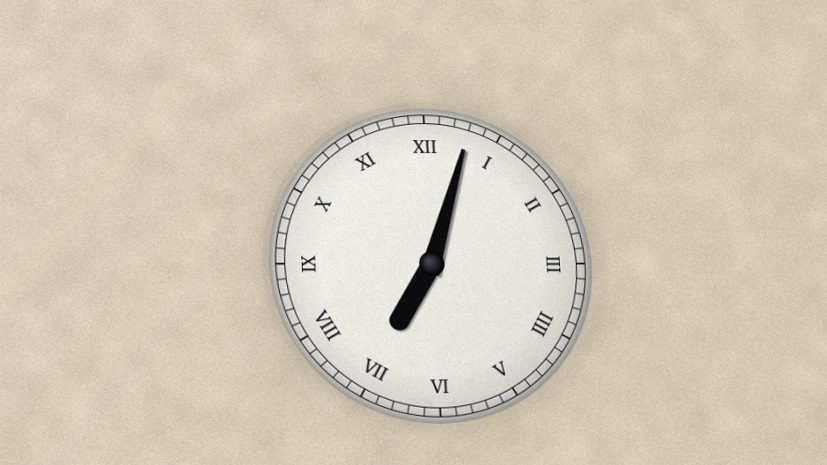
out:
7 h 03 min
